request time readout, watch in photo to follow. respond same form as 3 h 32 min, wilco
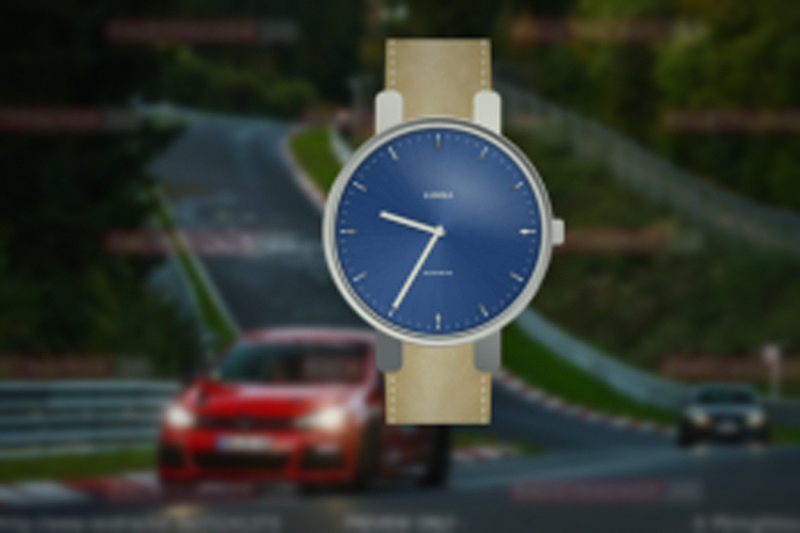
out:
9 h 35 min
